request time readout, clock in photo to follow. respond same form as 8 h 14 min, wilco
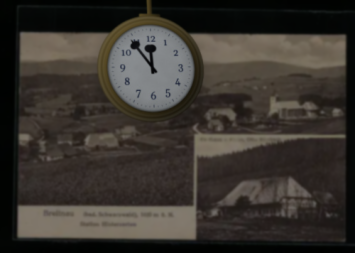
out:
11 h 54 min
